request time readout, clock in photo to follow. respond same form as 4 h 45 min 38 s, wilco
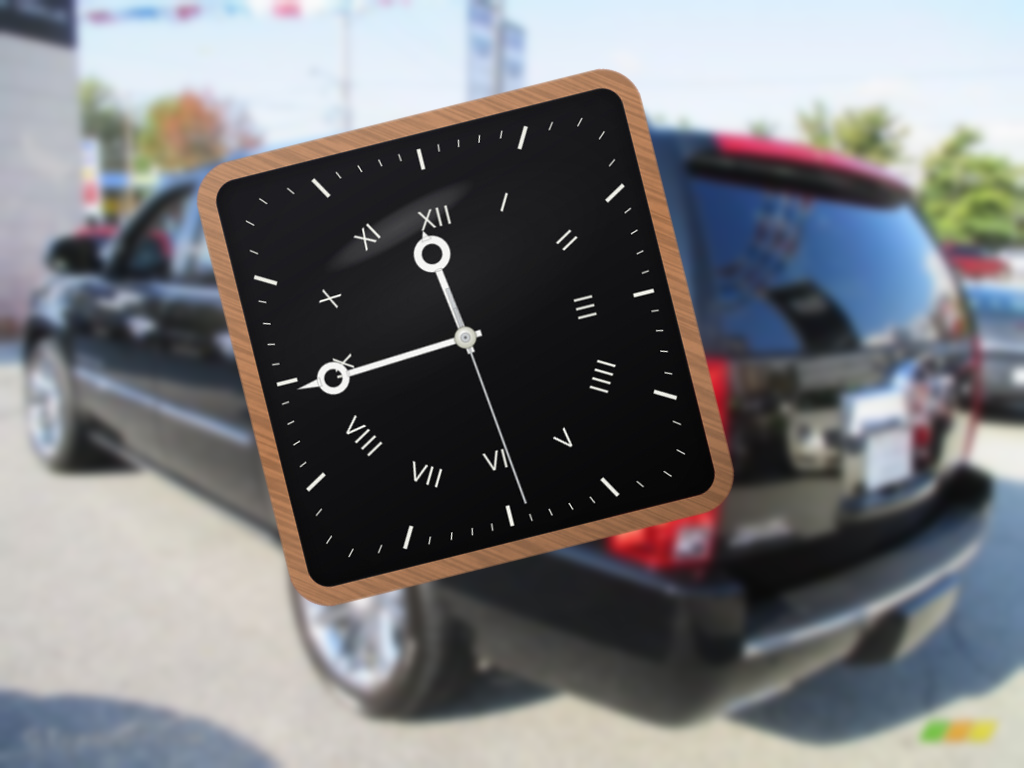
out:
11 h 44 min 29 s
